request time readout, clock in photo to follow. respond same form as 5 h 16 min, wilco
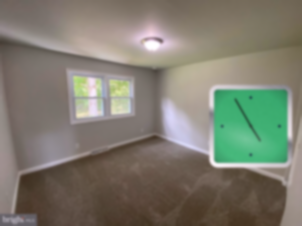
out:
4 h 55 min
